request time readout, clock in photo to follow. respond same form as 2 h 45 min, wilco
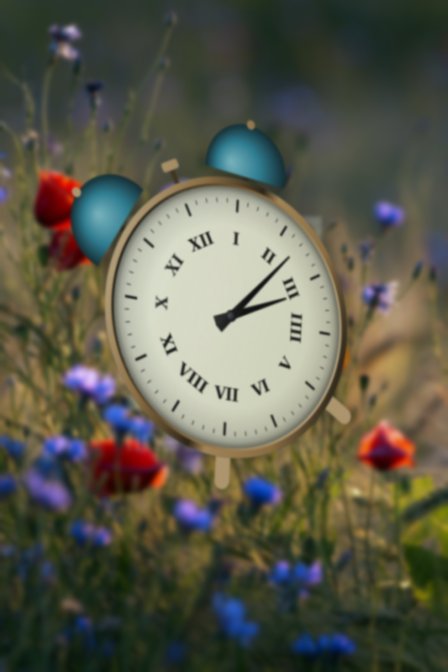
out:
3 h 12 min
